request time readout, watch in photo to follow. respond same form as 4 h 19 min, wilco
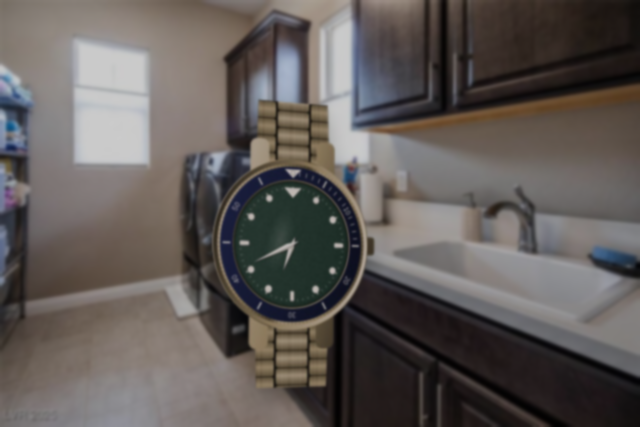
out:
6 h 41 min
